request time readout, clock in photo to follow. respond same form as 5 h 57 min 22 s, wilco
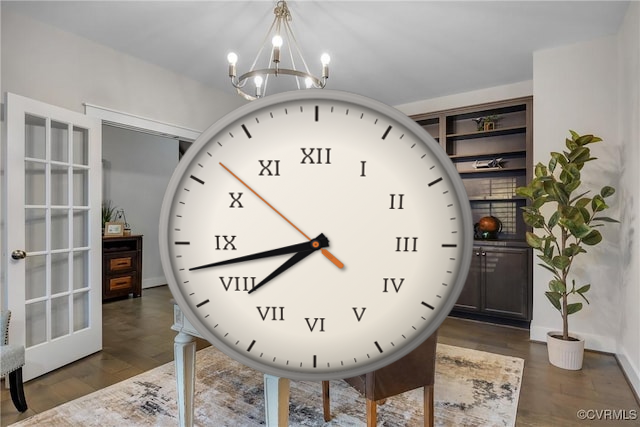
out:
7 h 42 min 52 s
